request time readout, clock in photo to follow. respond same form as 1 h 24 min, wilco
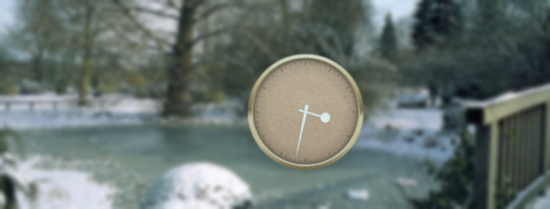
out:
3 h 32 min
